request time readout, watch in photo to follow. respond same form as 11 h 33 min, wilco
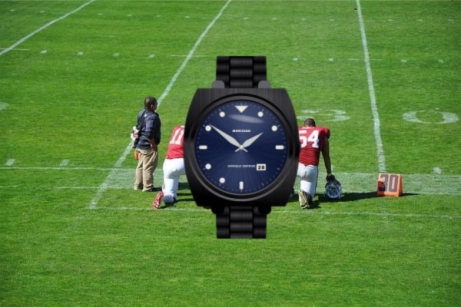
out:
1 h 51 min
